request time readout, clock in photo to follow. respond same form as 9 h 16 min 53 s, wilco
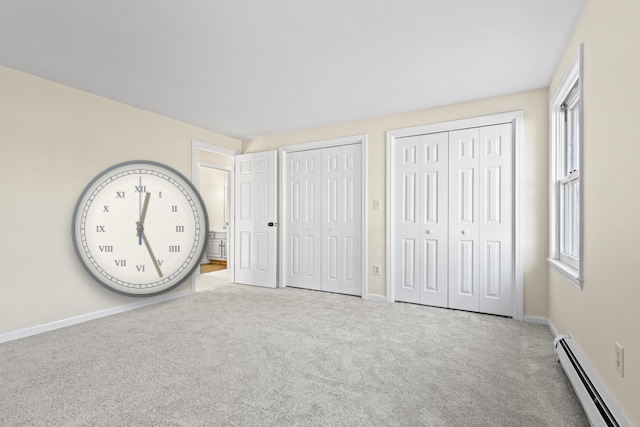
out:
12 h 26 min 00 s
